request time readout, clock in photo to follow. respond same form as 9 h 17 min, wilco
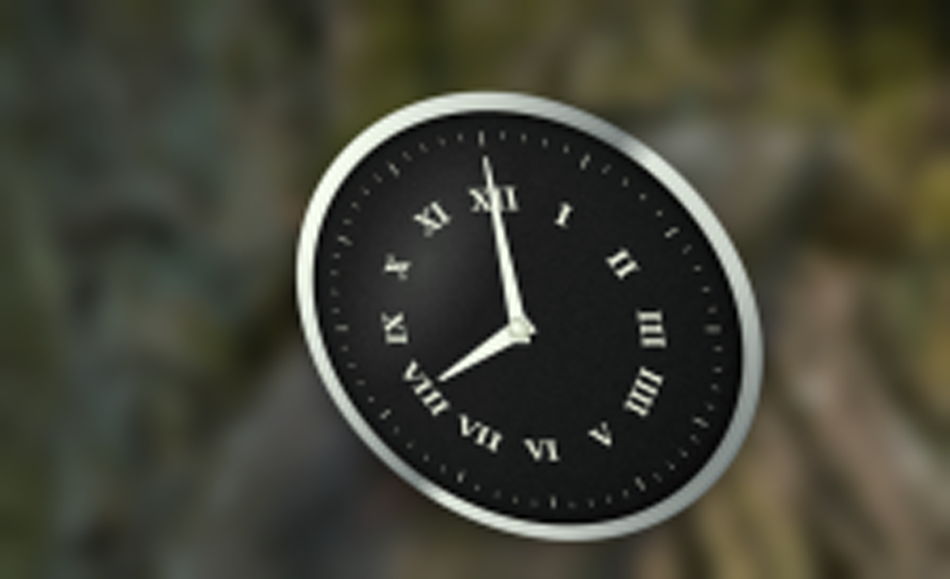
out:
8 h 00 min
